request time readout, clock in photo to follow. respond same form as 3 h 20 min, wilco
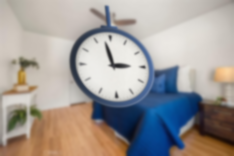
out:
2 h 58 min
